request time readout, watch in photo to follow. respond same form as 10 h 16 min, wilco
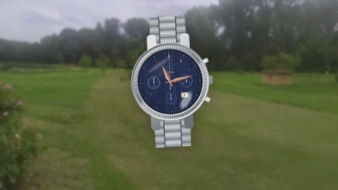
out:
11 h 13 min
